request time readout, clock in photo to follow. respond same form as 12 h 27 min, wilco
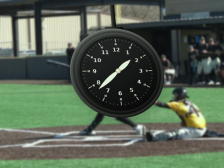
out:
1 h 38 min
